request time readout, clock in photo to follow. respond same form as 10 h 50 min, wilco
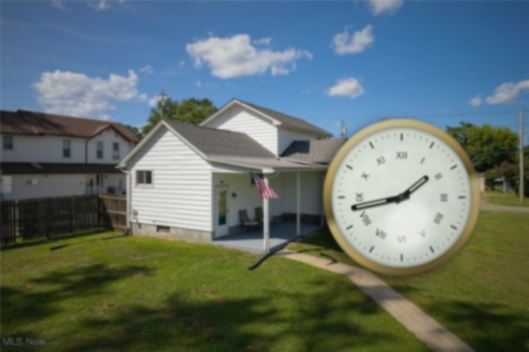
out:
1 h 43 min
